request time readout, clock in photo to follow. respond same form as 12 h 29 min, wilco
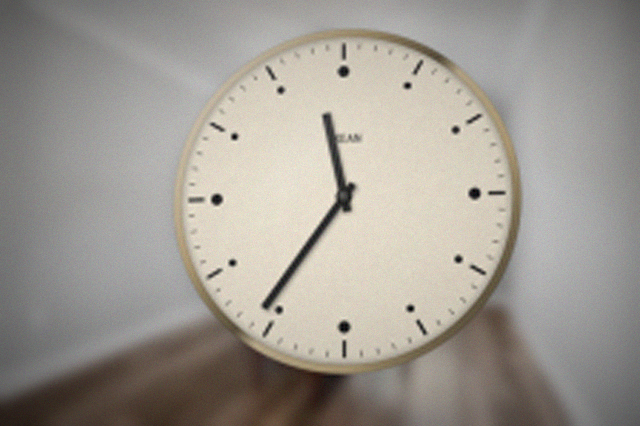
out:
11 h 36 min
